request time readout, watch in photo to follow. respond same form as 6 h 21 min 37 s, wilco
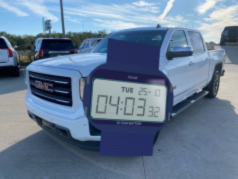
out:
4 h 03 min 32 s
